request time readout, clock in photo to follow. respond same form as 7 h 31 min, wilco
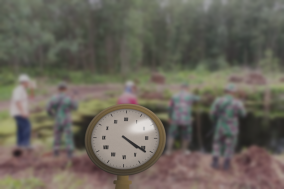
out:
4 h 21 min
